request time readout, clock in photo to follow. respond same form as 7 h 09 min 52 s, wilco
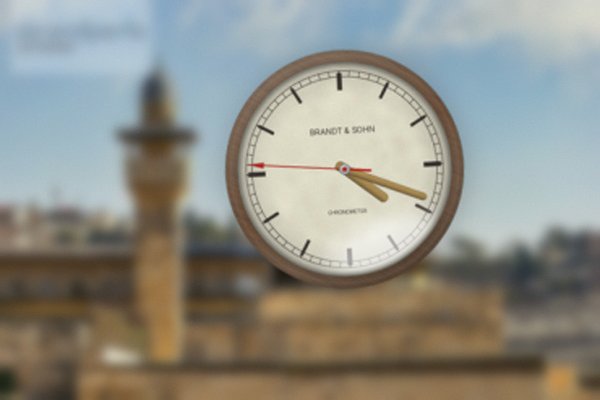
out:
4 h 18 min 46 s
